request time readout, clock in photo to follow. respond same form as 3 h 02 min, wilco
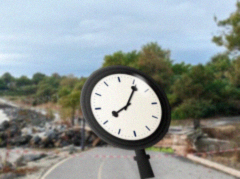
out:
8 h 06 min
